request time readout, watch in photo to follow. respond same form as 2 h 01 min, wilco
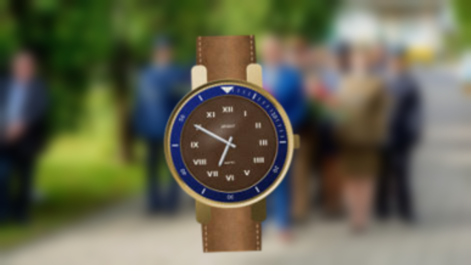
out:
6 h 50 min
